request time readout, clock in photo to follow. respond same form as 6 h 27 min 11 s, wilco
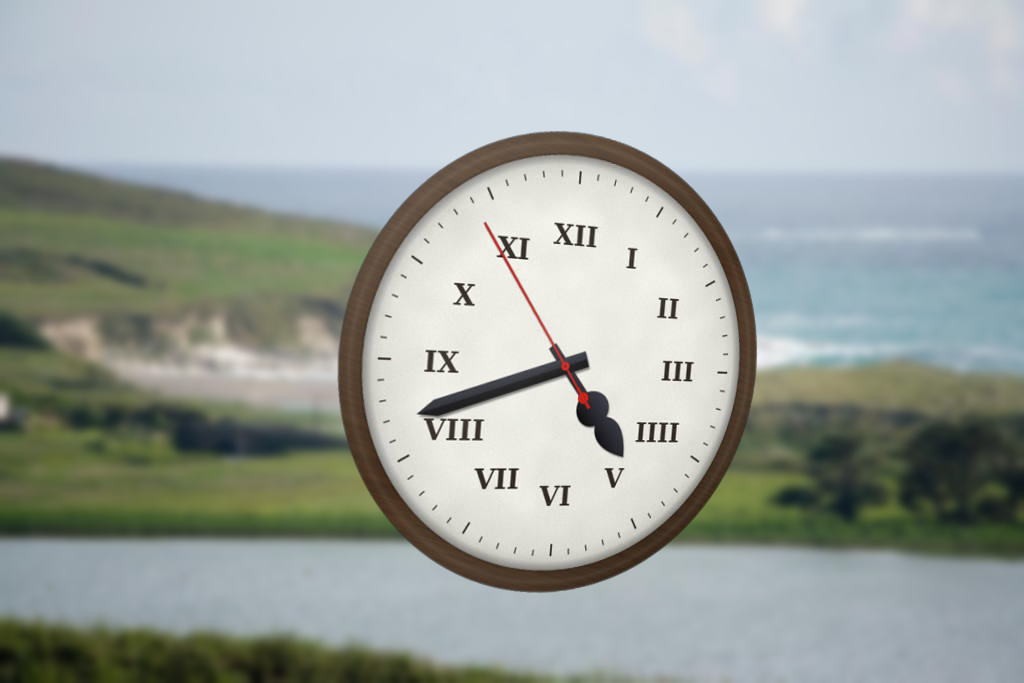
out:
4 h 41 min 54 s
